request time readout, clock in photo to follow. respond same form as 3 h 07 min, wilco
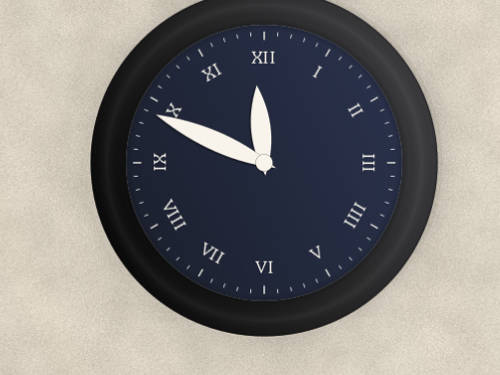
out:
11 h 49 min
